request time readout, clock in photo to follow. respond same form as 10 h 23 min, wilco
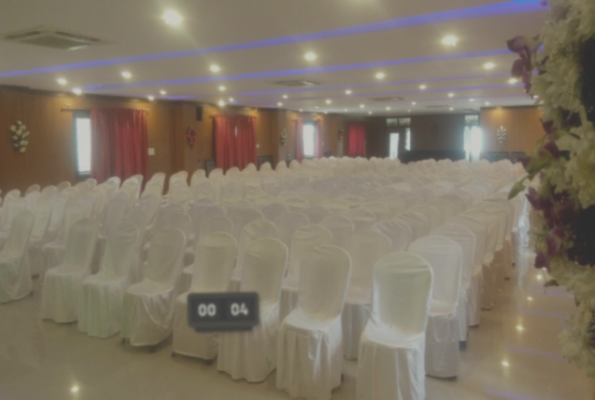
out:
0 h 04 min
